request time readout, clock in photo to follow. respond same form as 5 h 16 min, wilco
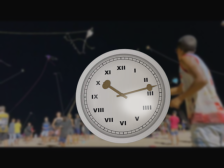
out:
10 h 13 min
